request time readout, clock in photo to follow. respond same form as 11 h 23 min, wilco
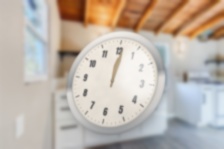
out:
12 h 01 min
